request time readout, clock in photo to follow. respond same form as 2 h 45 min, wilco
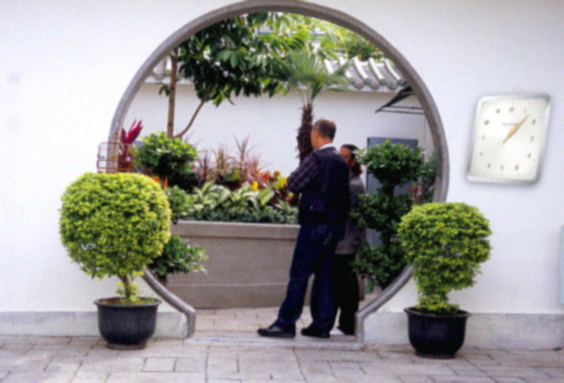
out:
1 h 07 min
